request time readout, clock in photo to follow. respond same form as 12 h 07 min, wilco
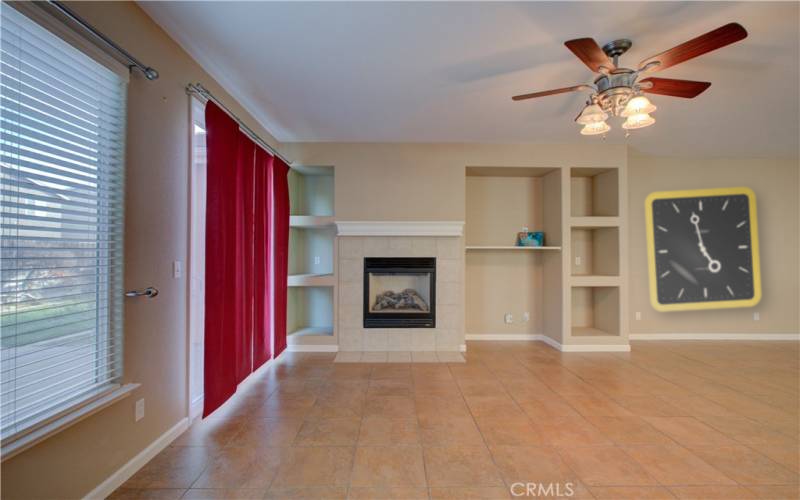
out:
4 h 58 min
